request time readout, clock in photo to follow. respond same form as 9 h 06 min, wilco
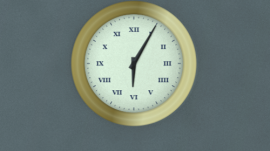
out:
6 h 05 min
